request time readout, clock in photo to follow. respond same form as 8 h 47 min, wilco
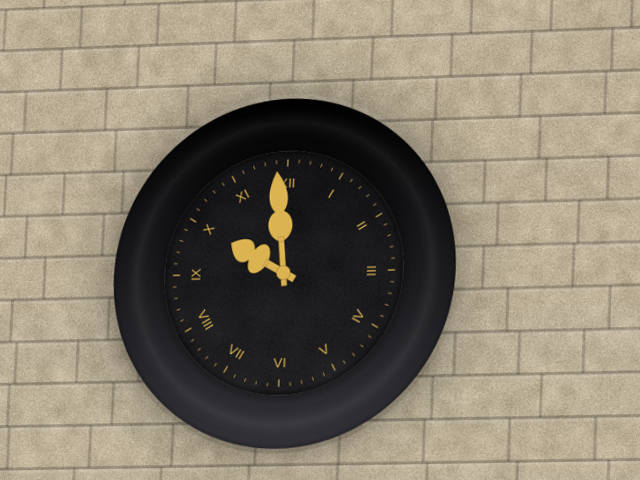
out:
9 h 59 min
